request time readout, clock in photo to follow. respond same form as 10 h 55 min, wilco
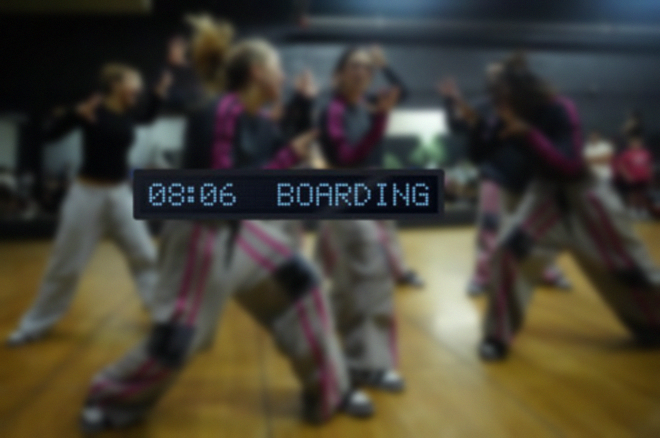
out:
8 h 06 min
